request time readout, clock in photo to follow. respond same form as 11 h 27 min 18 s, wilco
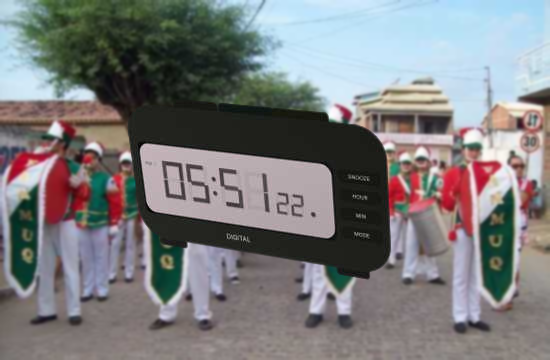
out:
5 h 51 min 22 s
